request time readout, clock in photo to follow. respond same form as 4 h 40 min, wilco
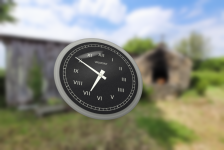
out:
6 h 50 min
